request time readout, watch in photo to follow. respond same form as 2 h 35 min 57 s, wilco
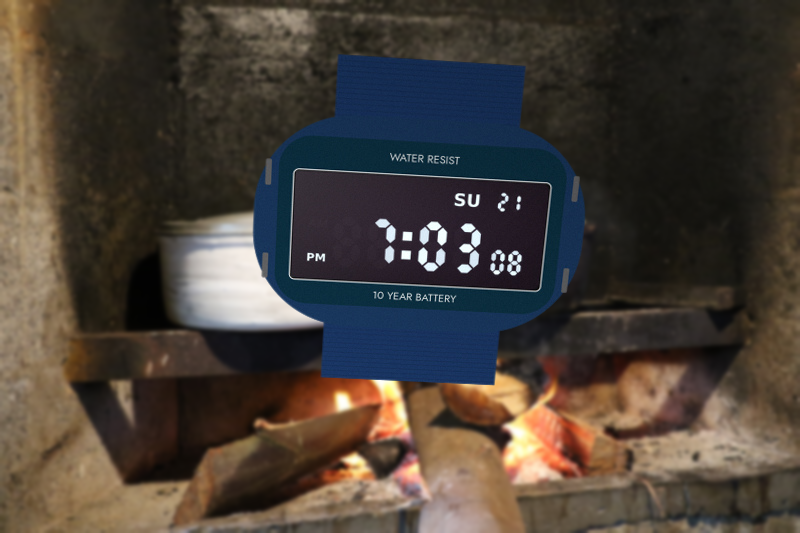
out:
7 h 03 min 08 s
